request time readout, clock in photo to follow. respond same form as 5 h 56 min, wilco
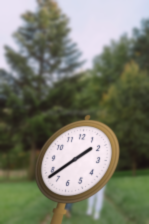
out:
1 h 38 min
